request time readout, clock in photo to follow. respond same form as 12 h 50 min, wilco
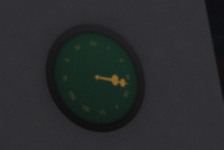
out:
3 h 17 min
